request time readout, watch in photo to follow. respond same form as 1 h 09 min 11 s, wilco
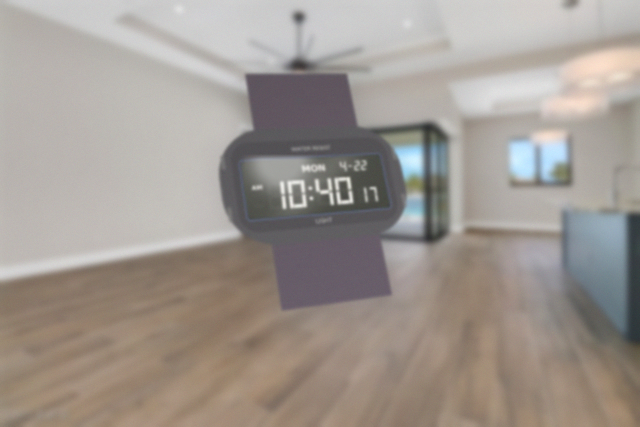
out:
10 h 40 min 17 s
